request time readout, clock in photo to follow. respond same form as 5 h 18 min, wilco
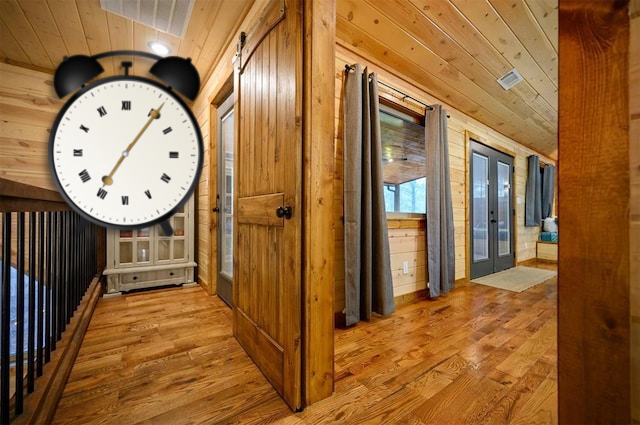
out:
7 h 06 min
